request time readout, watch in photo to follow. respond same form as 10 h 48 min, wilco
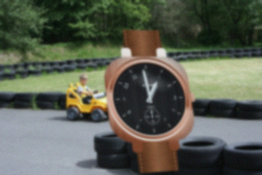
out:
12 h 59 min
